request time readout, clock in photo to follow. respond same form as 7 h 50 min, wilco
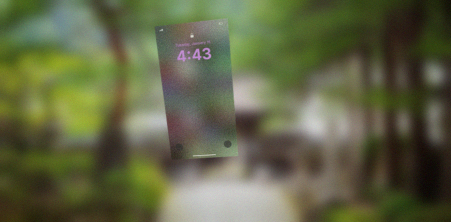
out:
4 h 43 min
